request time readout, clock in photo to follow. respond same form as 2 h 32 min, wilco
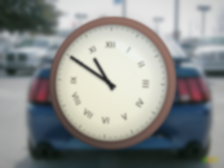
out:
10 h 50 min
